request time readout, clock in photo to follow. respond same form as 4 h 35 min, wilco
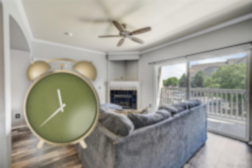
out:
11 h 38 min
